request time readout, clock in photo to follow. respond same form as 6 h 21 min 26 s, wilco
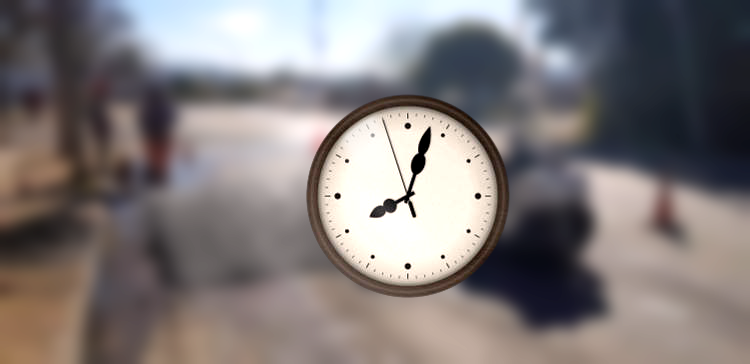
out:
8 h 02 min 57 s
